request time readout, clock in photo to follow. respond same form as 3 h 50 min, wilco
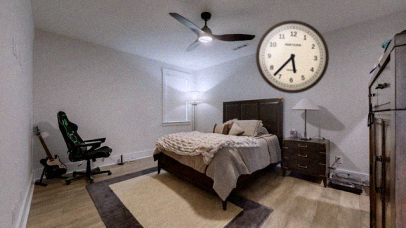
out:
5 h 37 min
